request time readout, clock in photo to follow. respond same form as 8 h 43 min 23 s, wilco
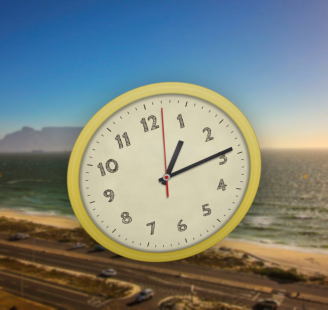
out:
1 h 14 min 02 s
